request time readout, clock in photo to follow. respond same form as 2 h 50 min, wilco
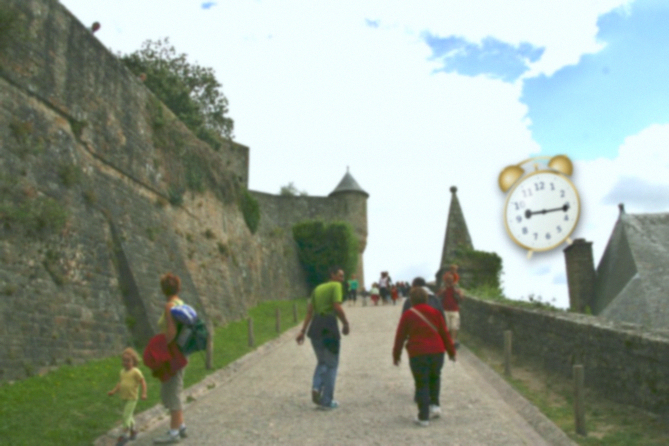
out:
9 h 16 min
